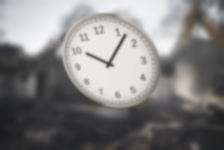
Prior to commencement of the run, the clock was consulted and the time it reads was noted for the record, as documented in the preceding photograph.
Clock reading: 10:07
